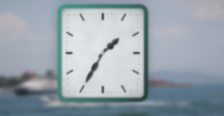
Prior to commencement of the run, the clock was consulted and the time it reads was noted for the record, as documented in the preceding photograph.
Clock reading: 1:35
